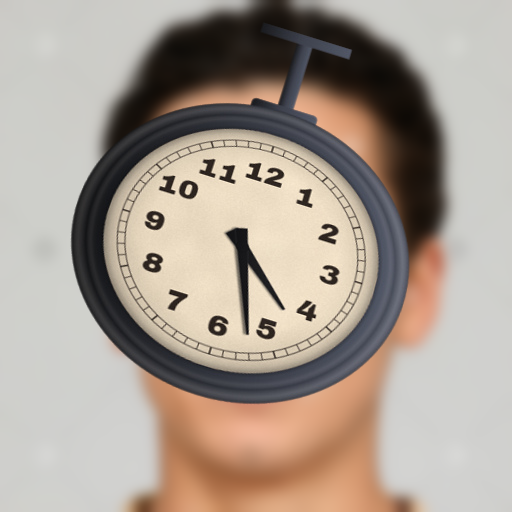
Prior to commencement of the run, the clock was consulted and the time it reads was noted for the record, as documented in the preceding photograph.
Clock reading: 4:27
